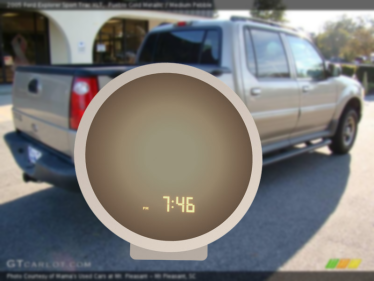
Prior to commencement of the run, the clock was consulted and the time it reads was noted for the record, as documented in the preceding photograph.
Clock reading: 7:46
